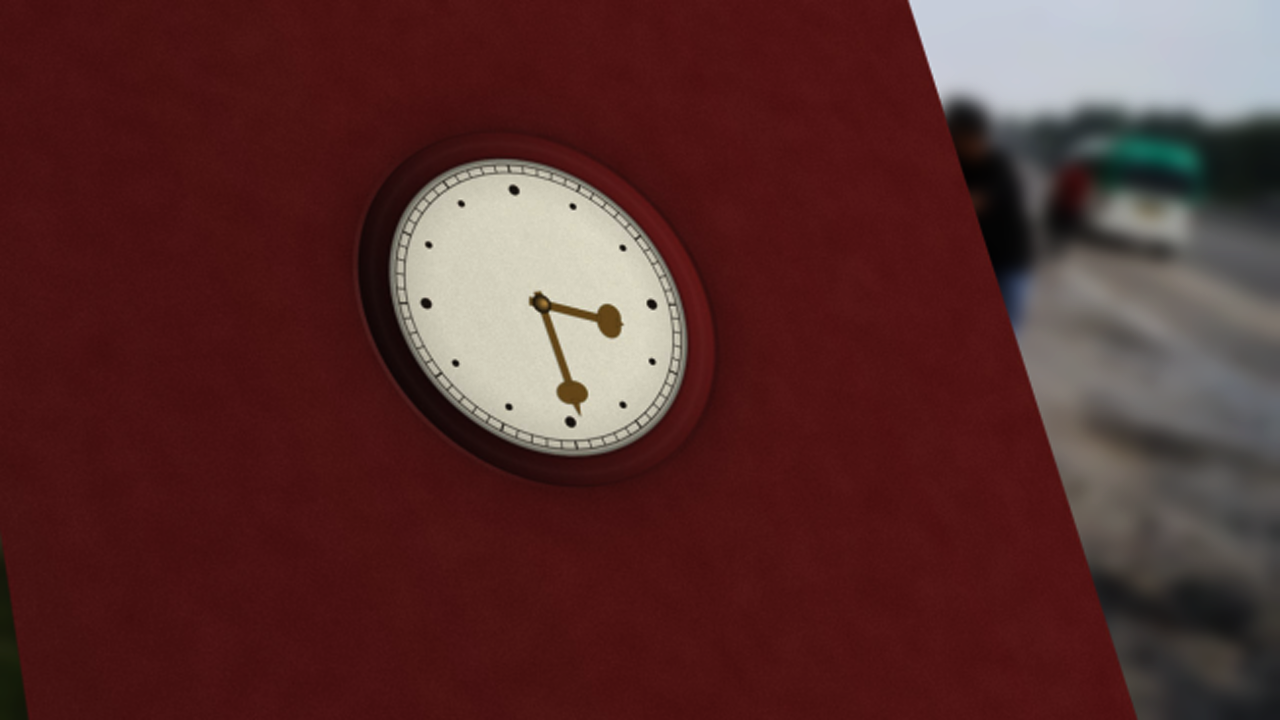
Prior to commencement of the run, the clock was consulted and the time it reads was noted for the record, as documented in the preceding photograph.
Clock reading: 3:29
